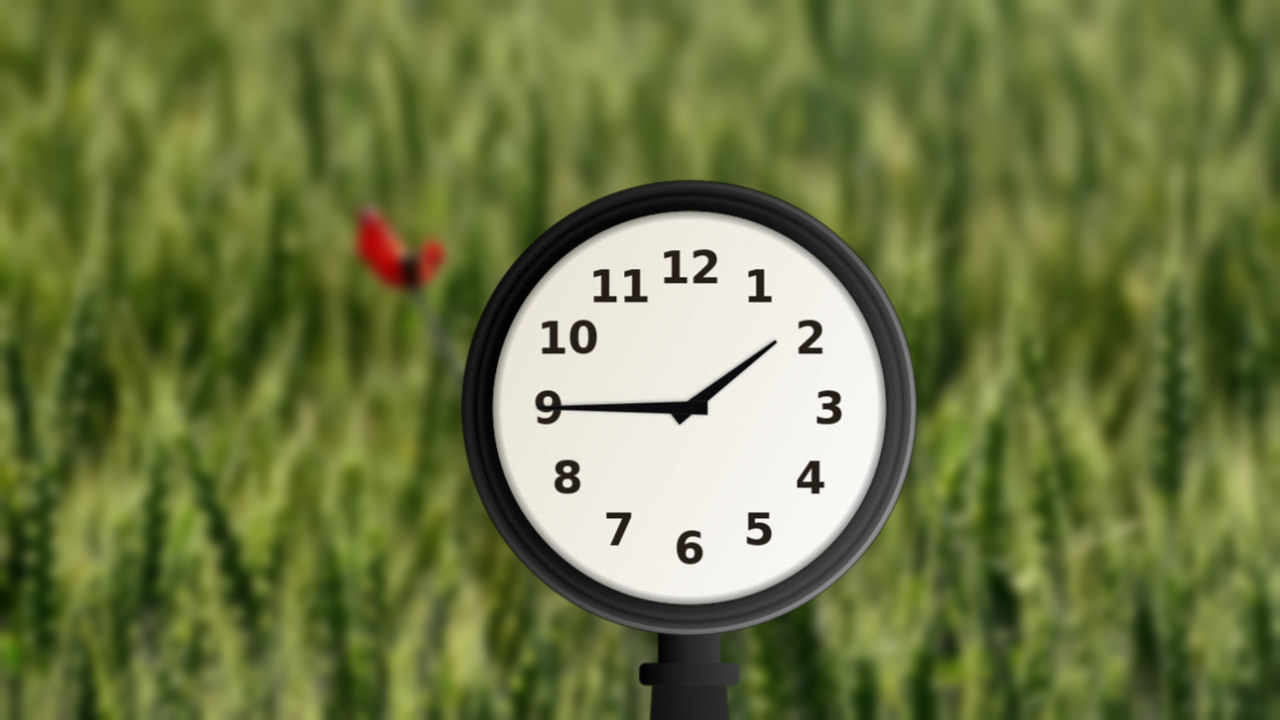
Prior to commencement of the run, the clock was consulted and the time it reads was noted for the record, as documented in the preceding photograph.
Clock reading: 1:45
